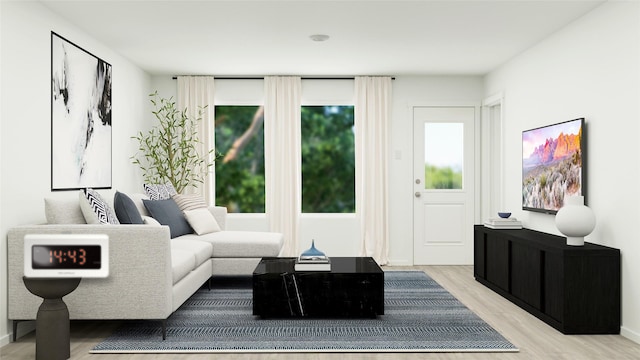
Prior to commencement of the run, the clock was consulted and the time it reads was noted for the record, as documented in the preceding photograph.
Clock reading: 14:43
